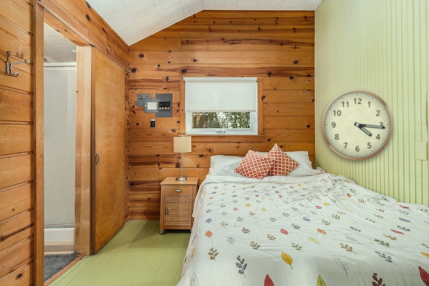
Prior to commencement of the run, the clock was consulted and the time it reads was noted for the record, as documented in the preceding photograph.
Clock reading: 4:16
